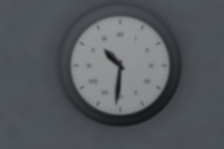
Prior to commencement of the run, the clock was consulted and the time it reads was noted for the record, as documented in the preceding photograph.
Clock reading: 10:31
